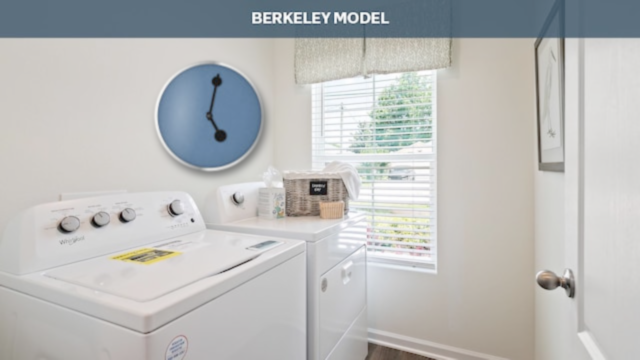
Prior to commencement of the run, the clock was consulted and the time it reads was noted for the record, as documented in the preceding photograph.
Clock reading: 5:02
